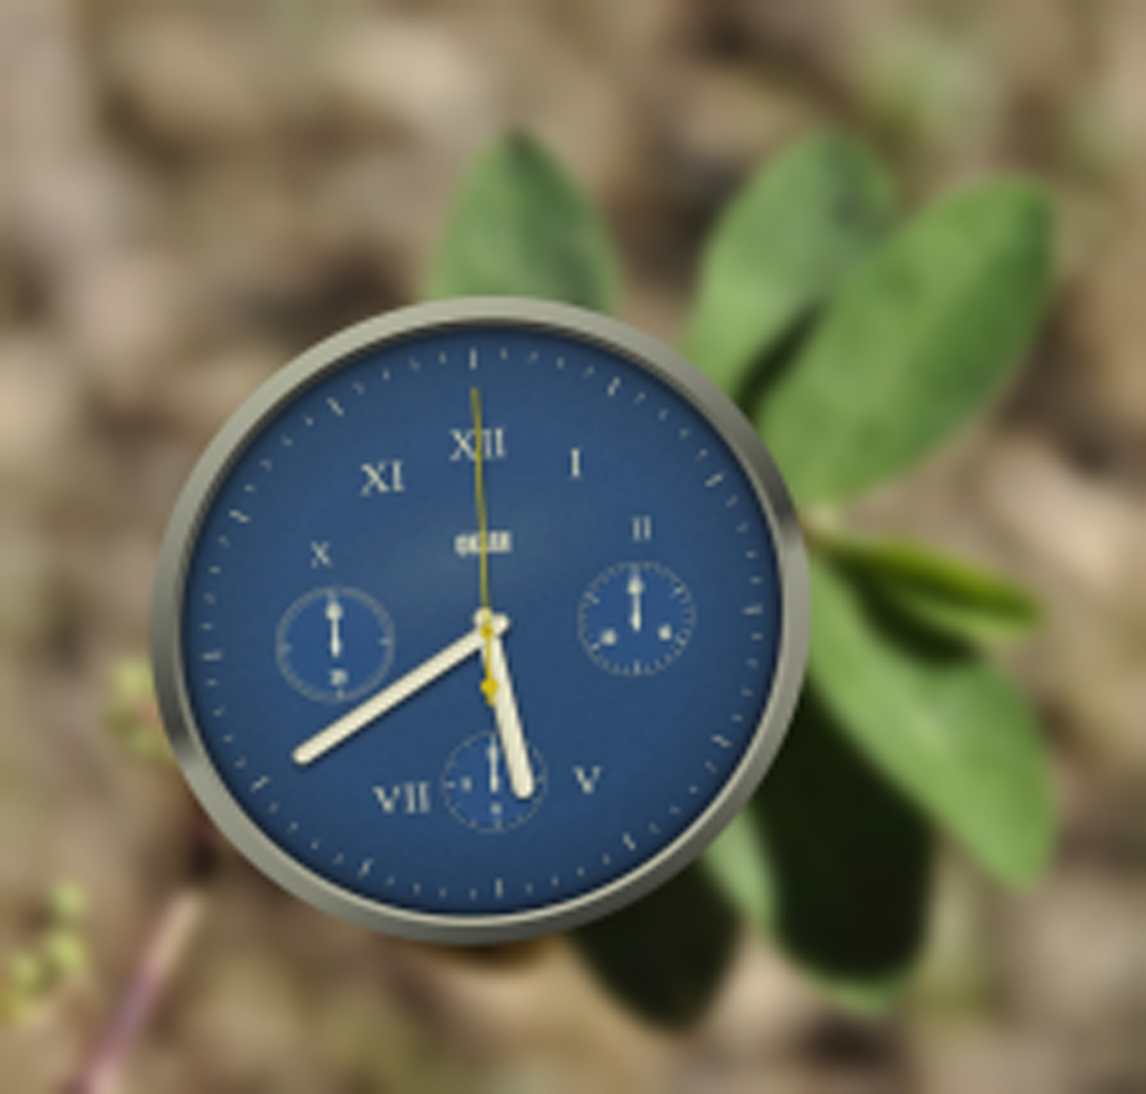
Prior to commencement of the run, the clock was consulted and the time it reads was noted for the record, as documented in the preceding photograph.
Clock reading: 5:40
